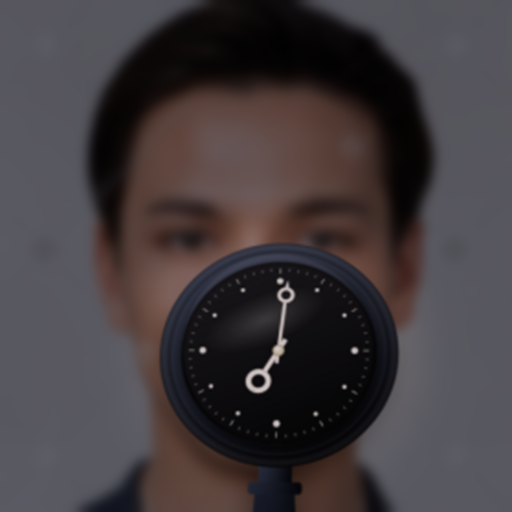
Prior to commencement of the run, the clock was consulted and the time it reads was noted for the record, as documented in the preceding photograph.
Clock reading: 7:01
